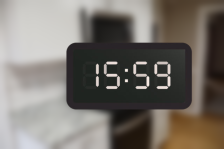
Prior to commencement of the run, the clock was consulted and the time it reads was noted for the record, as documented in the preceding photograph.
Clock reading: 15:59
